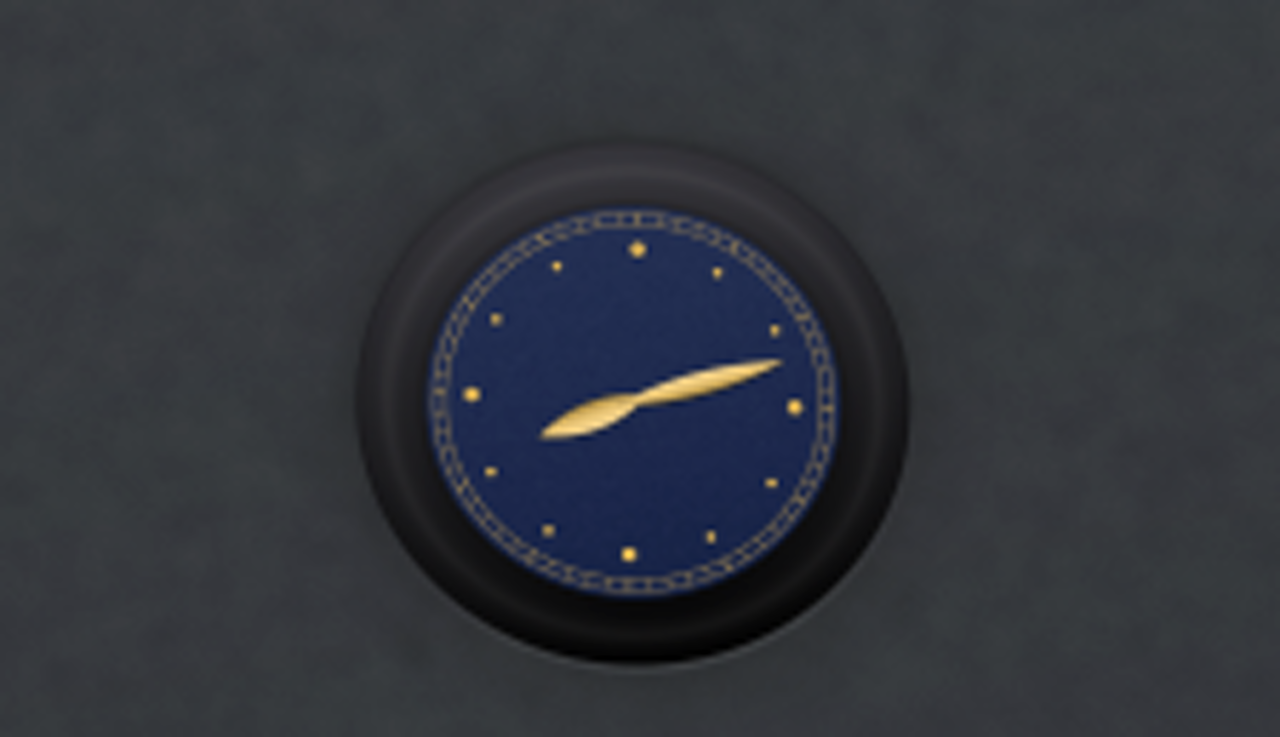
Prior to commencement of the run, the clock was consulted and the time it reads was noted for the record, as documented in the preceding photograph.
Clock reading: 8:12
